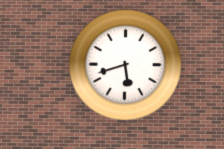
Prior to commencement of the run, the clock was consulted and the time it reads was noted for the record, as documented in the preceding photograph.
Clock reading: 5:42
